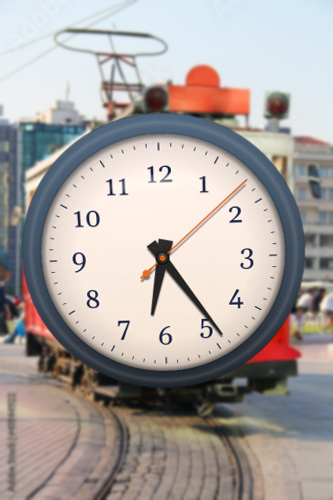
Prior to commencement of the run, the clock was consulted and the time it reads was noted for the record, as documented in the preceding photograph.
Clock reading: 6:24:08
